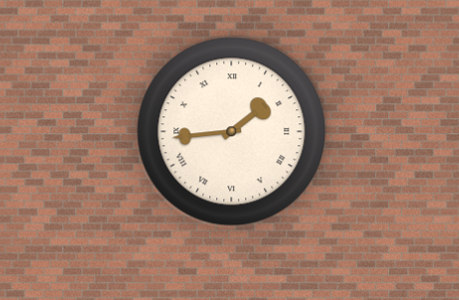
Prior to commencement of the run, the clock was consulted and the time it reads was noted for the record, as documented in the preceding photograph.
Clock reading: 1:44
